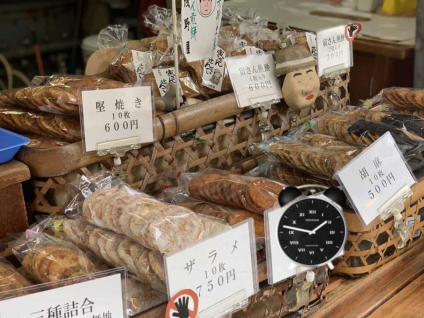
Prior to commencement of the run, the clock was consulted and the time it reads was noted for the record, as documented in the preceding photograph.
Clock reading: 1:47
